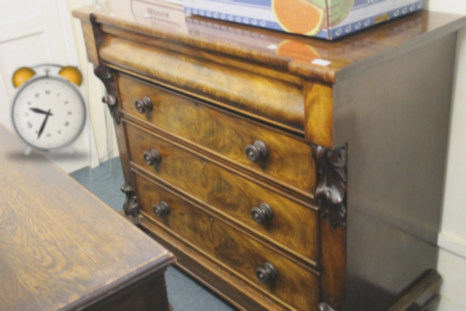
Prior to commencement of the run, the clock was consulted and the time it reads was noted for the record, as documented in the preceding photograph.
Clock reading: 9:34
